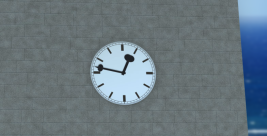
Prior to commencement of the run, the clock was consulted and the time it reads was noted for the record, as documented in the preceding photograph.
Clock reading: 12:47
